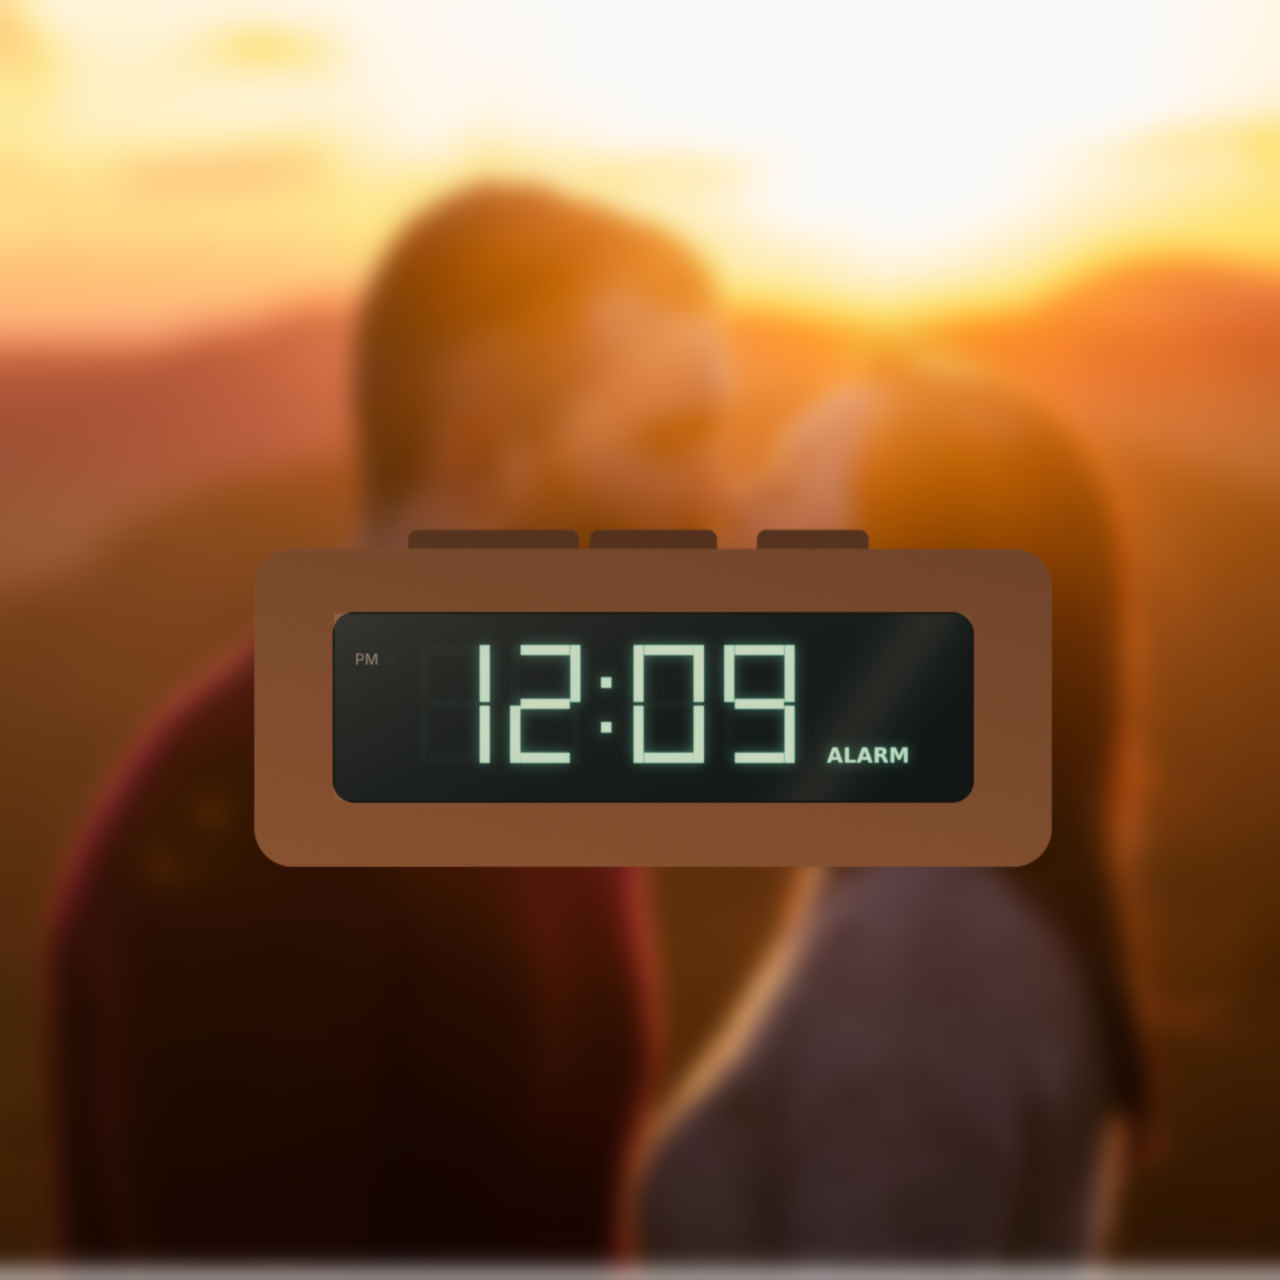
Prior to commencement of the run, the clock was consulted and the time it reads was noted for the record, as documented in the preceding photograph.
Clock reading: 12:09
